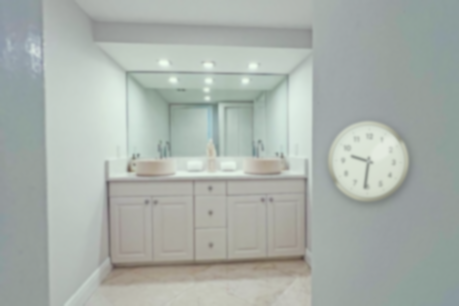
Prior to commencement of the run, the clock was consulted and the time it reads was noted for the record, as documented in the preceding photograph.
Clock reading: 9:31
